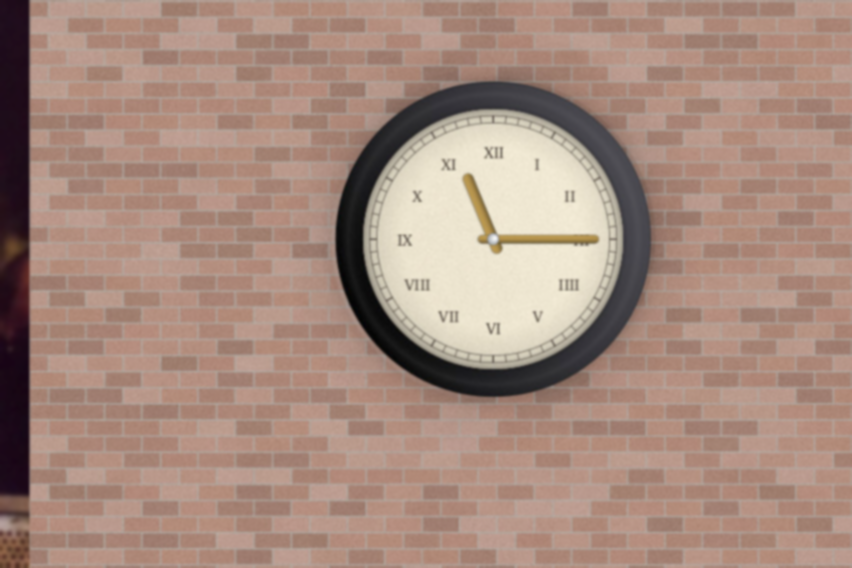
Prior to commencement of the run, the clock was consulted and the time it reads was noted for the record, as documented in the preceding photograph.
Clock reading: 11:15
